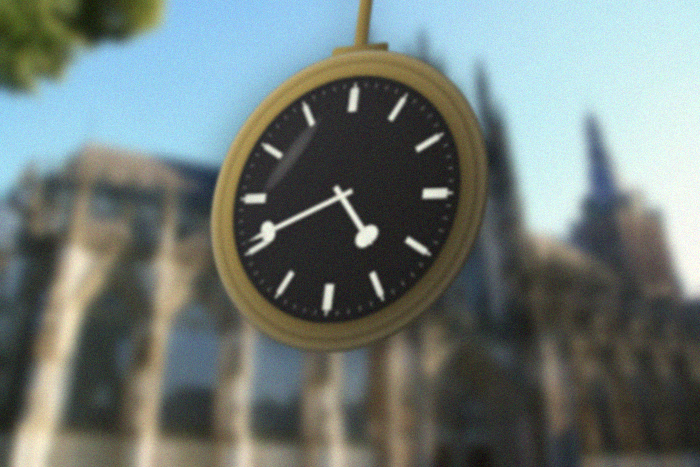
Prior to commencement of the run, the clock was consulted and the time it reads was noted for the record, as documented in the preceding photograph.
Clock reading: 4:41
